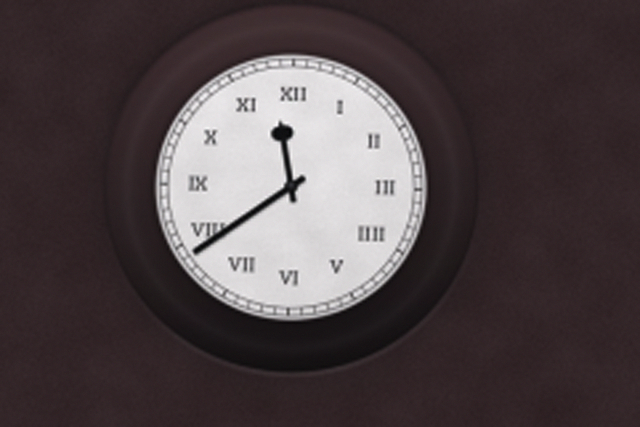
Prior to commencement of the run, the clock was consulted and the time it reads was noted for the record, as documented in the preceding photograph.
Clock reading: 11:39
